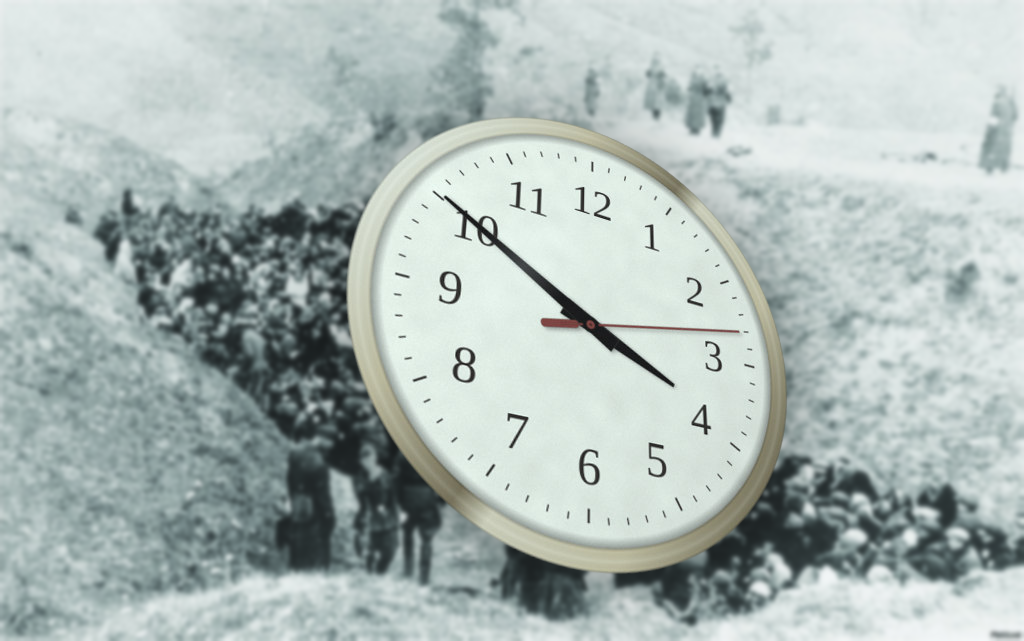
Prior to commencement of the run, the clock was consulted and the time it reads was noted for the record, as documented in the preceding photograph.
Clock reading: 3:50:13
